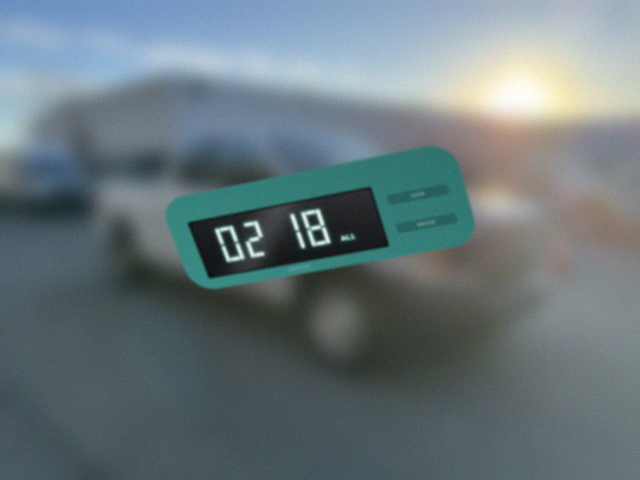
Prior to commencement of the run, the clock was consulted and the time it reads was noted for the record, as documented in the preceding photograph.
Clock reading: 2:18
